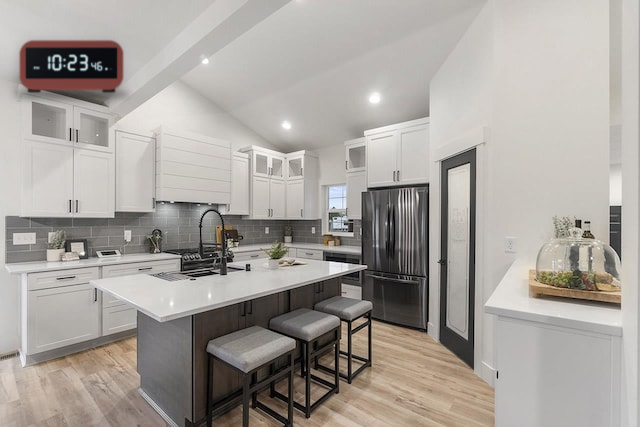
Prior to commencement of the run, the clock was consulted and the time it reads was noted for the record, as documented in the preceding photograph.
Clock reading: 10:23
